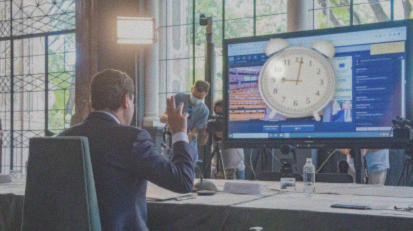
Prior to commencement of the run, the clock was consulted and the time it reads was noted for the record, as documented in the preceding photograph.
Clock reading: 9:01
